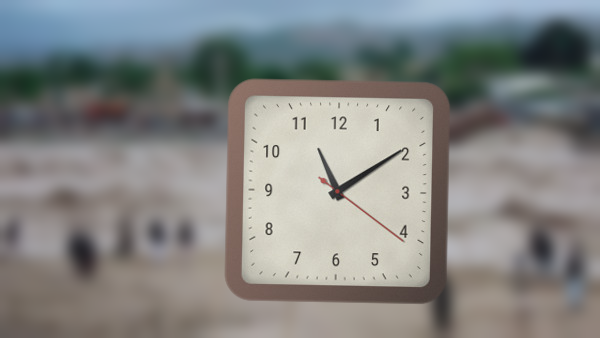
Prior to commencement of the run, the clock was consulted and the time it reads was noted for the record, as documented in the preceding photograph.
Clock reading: 11:09:21
